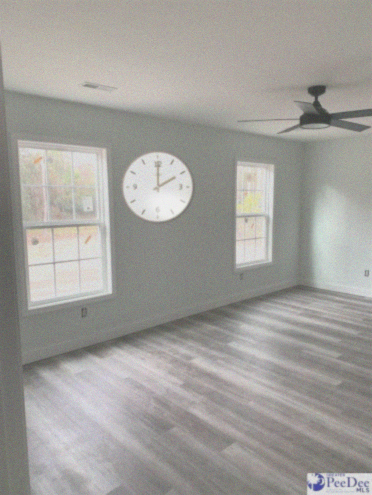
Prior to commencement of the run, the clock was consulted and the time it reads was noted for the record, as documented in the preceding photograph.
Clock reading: 2:00
